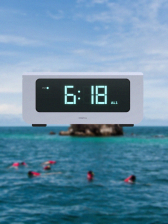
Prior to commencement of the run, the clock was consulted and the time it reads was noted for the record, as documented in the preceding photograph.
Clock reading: 6:18
